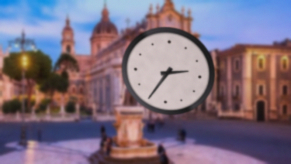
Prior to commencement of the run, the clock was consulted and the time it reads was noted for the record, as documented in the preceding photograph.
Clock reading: 2:35
